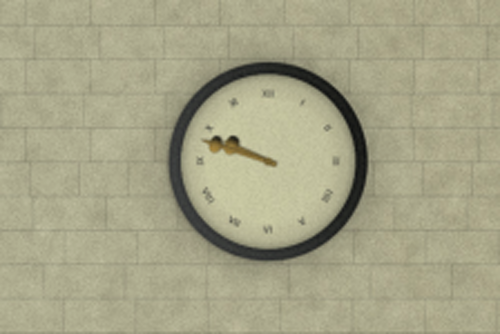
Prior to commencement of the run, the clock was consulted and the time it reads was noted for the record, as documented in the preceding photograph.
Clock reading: 9:48
